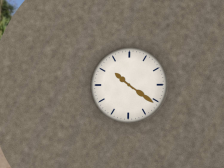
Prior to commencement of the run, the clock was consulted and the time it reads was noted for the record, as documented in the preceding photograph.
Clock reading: 10:21
